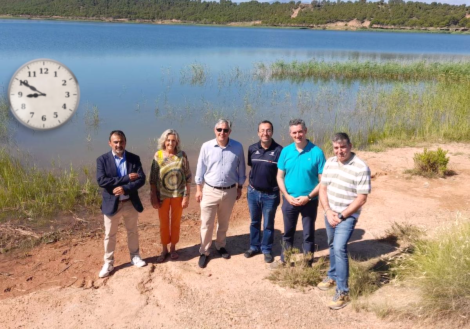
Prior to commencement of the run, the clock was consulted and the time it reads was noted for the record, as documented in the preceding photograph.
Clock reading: 8:50
